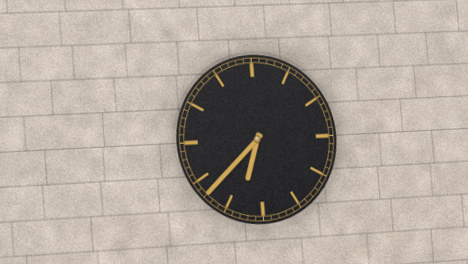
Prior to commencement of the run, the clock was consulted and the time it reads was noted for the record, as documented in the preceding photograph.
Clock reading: 6:38
